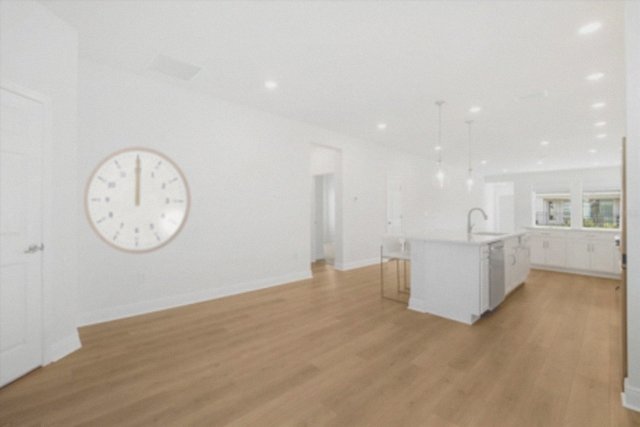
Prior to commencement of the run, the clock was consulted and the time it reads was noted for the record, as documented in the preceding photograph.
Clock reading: 12:00
